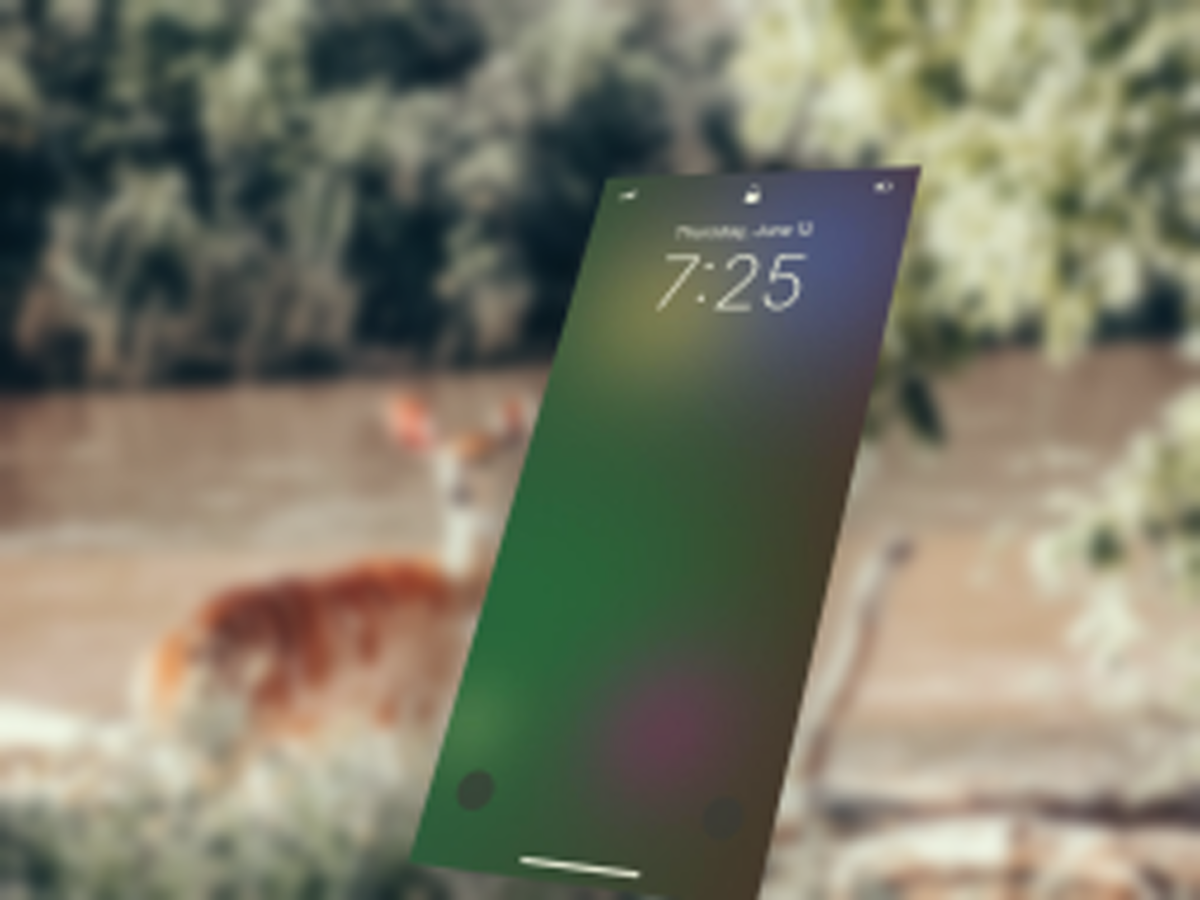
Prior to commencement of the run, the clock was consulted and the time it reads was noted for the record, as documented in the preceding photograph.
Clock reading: 7:25
